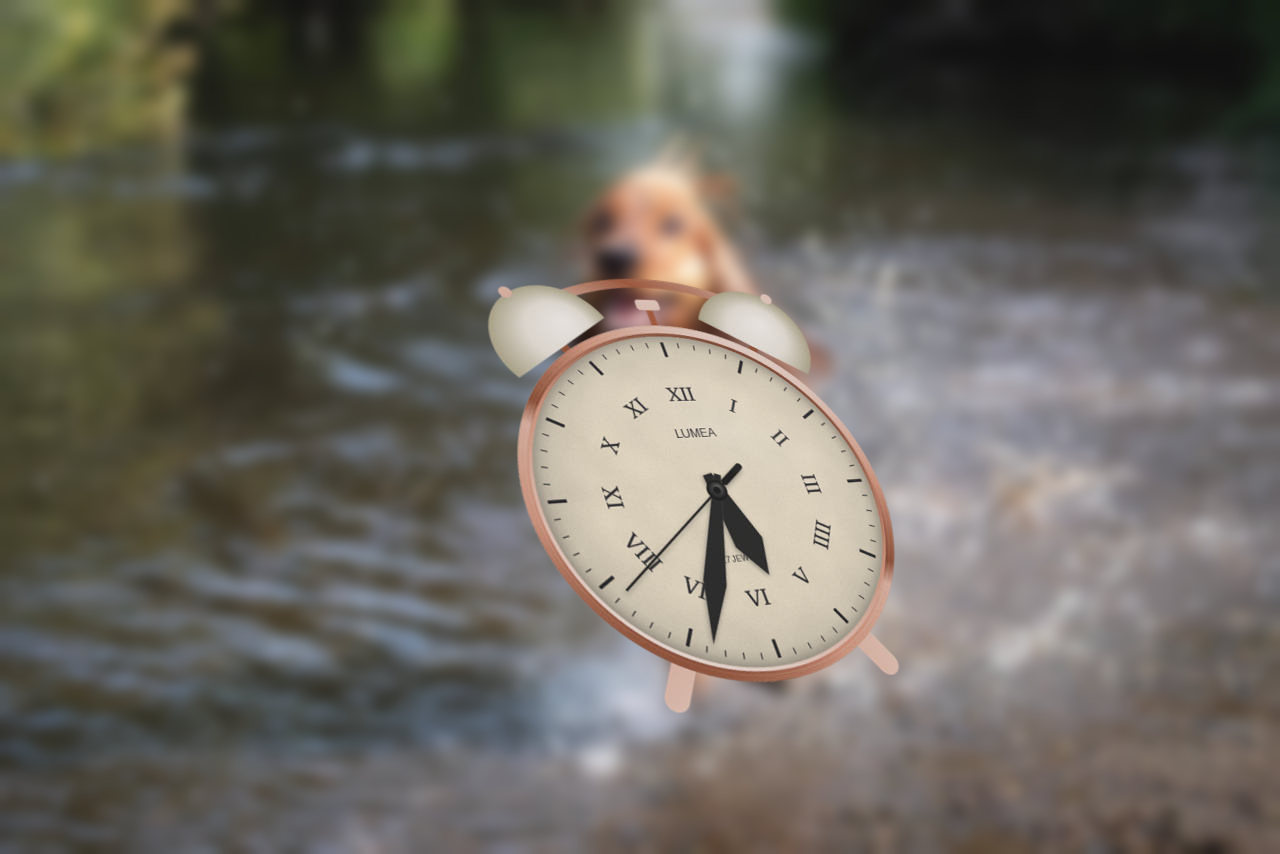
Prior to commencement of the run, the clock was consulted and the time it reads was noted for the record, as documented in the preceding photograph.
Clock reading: 5:33:39
